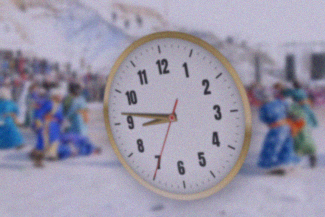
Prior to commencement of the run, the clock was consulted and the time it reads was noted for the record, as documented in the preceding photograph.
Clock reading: 8:46:35
